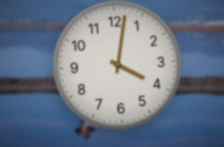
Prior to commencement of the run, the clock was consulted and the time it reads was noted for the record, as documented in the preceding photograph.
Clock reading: 4:02
